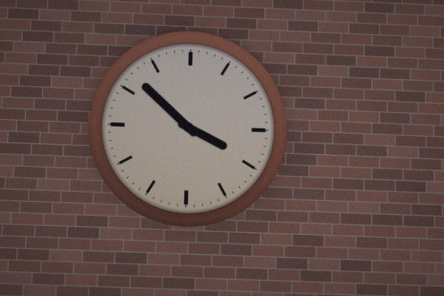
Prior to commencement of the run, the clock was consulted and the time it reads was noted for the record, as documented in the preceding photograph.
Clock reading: 3:52
